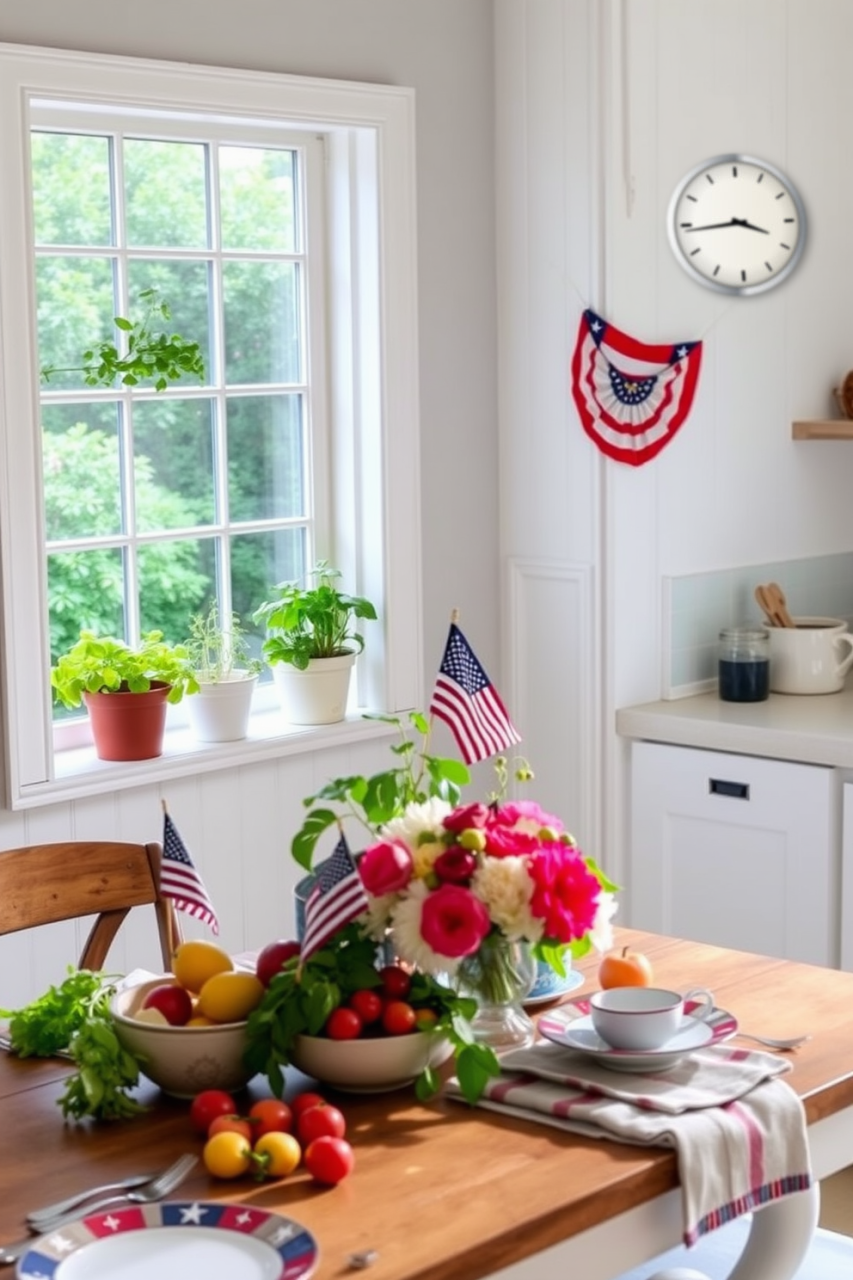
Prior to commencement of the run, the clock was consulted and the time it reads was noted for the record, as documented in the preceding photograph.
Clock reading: 3:44
